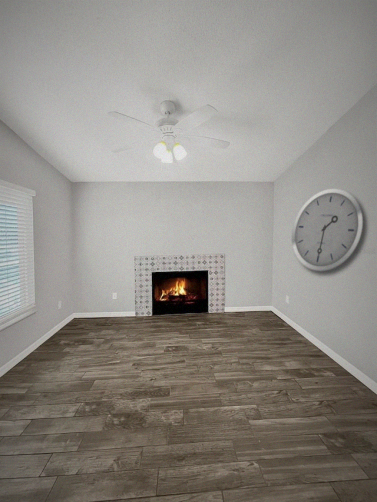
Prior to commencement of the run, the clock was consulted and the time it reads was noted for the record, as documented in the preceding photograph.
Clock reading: 1:30
